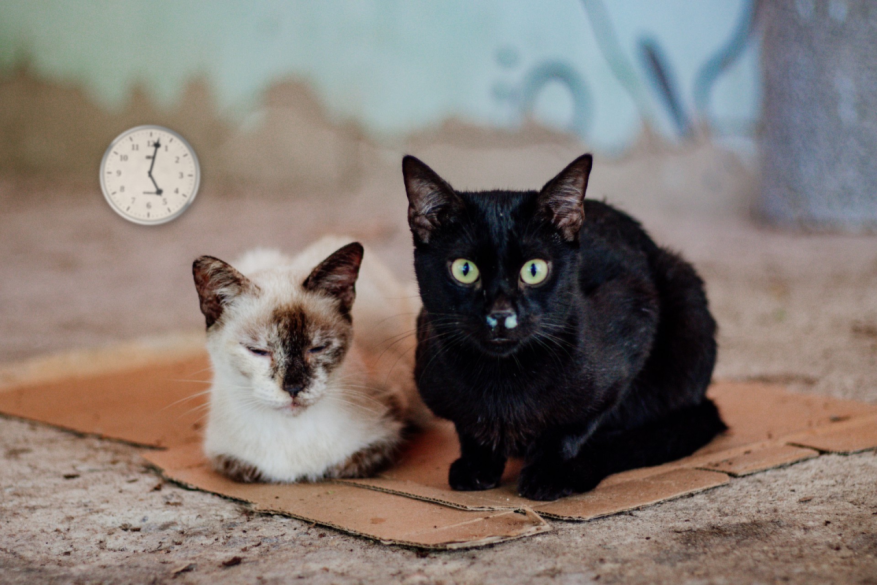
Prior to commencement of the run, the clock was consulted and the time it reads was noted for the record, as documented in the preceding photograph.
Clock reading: 5:02
